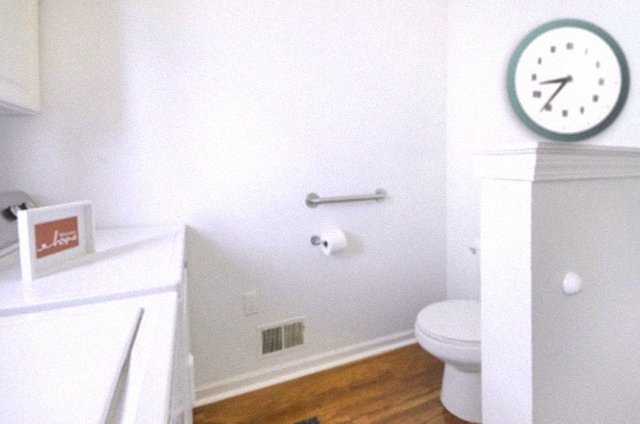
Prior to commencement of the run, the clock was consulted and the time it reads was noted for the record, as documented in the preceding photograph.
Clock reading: 8:36
